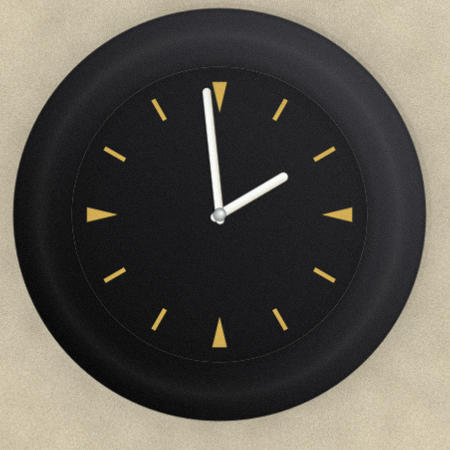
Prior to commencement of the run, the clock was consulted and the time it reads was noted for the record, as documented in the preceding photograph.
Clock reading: 1:59
